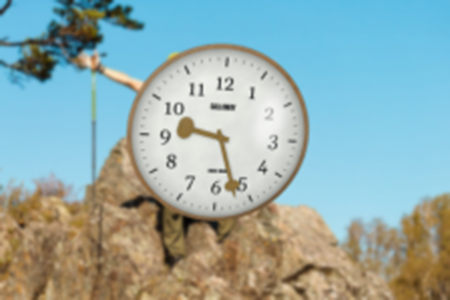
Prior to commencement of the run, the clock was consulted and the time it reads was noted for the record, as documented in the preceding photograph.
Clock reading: 9:27
